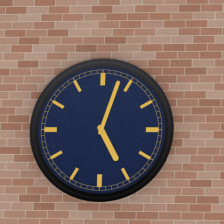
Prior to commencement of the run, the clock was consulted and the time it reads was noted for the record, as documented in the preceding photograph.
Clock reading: 5:03
